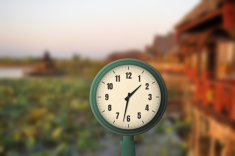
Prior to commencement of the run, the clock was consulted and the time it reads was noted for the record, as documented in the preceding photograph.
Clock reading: 1:32
